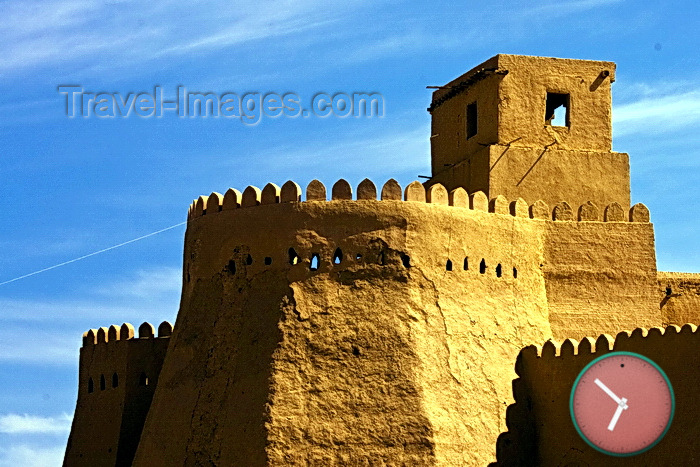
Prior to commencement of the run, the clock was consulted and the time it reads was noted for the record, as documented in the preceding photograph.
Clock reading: 6:52
